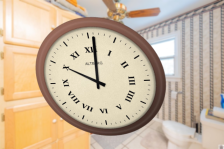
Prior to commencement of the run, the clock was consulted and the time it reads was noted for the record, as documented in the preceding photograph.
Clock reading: 10:01
